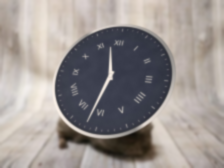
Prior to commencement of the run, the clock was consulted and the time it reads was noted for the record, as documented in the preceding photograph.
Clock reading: 11:32
